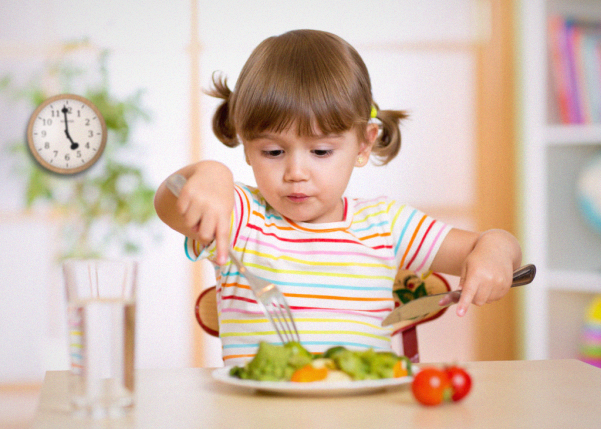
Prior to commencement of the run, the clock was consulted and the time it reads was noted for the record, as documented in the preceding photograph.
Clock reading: 4:59
